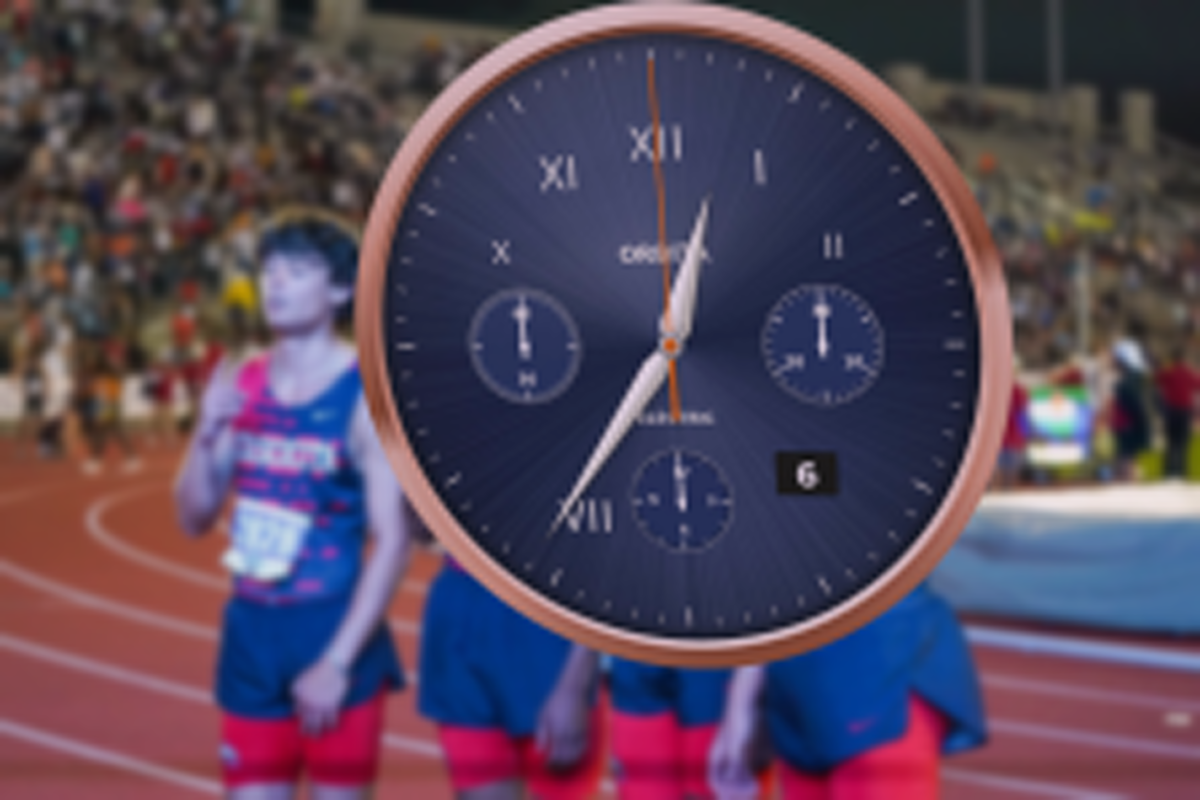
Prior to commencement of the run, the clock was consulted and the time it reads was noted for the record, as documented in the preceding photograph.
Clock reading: 12:36
